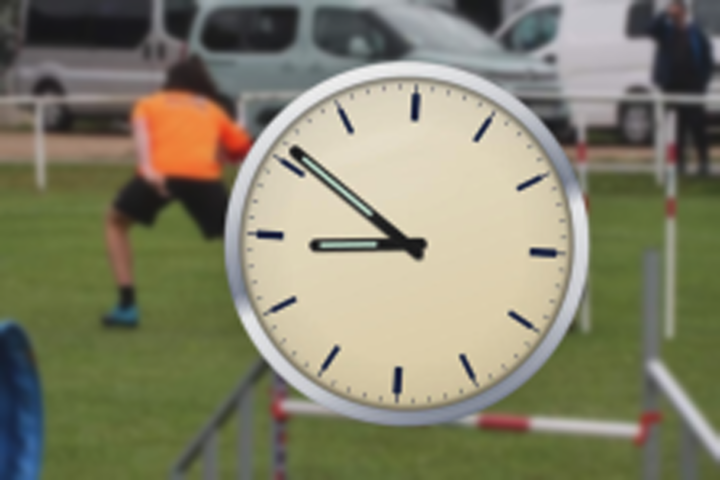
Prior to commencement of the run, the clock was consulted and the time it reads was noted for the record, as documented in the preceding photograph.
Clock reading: 8:51
